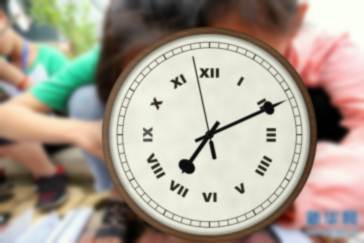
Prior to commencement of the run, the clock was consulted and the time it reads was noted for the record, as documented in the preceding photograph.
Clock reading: 7:10:58
